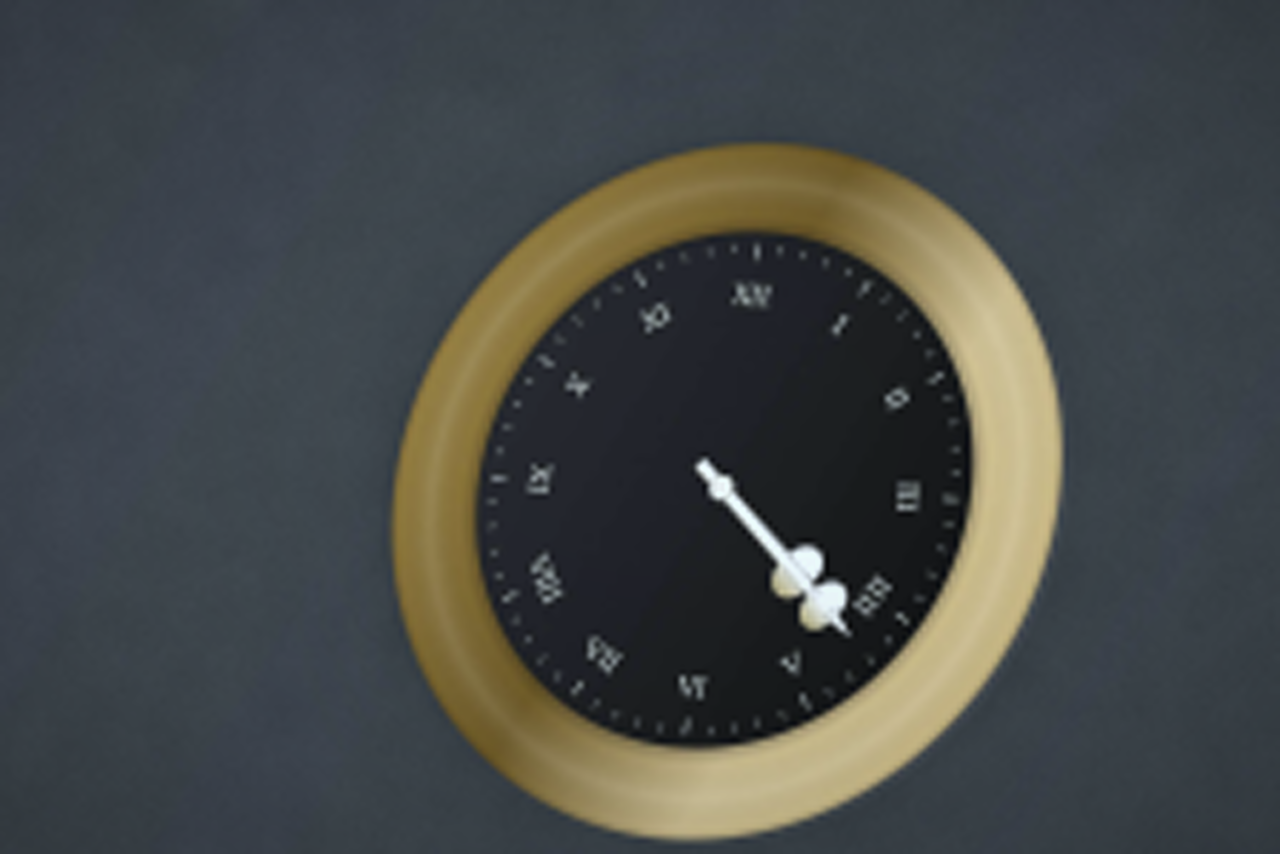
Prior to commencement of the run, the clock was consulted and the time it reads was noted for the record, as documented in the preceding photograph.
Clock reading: 4:22
